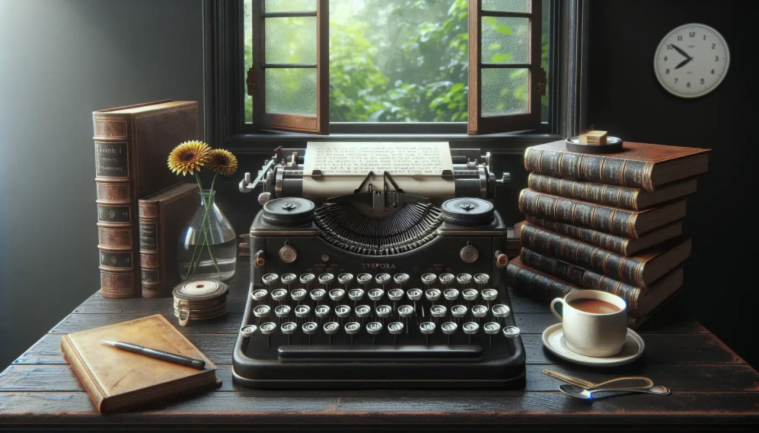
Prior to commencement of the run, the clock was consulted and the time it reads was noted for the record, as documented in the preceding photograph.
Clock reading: 7:51
